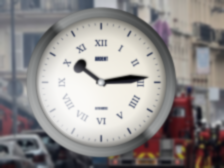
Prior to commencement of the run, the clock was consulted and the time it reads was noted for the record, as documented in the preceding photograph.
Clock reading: 10:14
